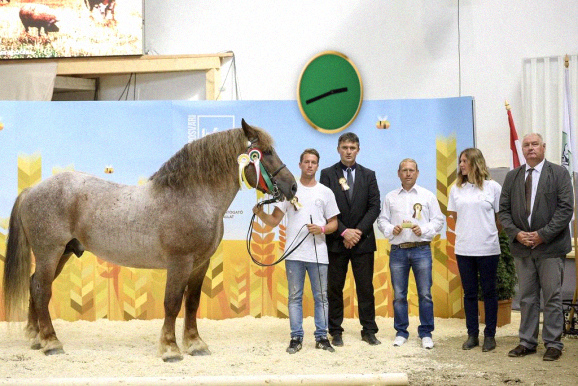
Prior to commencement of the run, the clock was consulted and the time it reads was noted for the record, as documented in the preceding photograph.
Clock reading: 2:42
